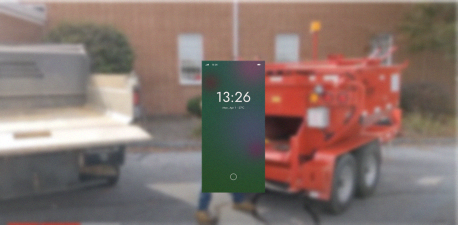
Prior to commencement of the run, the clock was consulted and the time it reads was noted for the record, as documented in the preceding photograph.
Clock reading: 13:26
